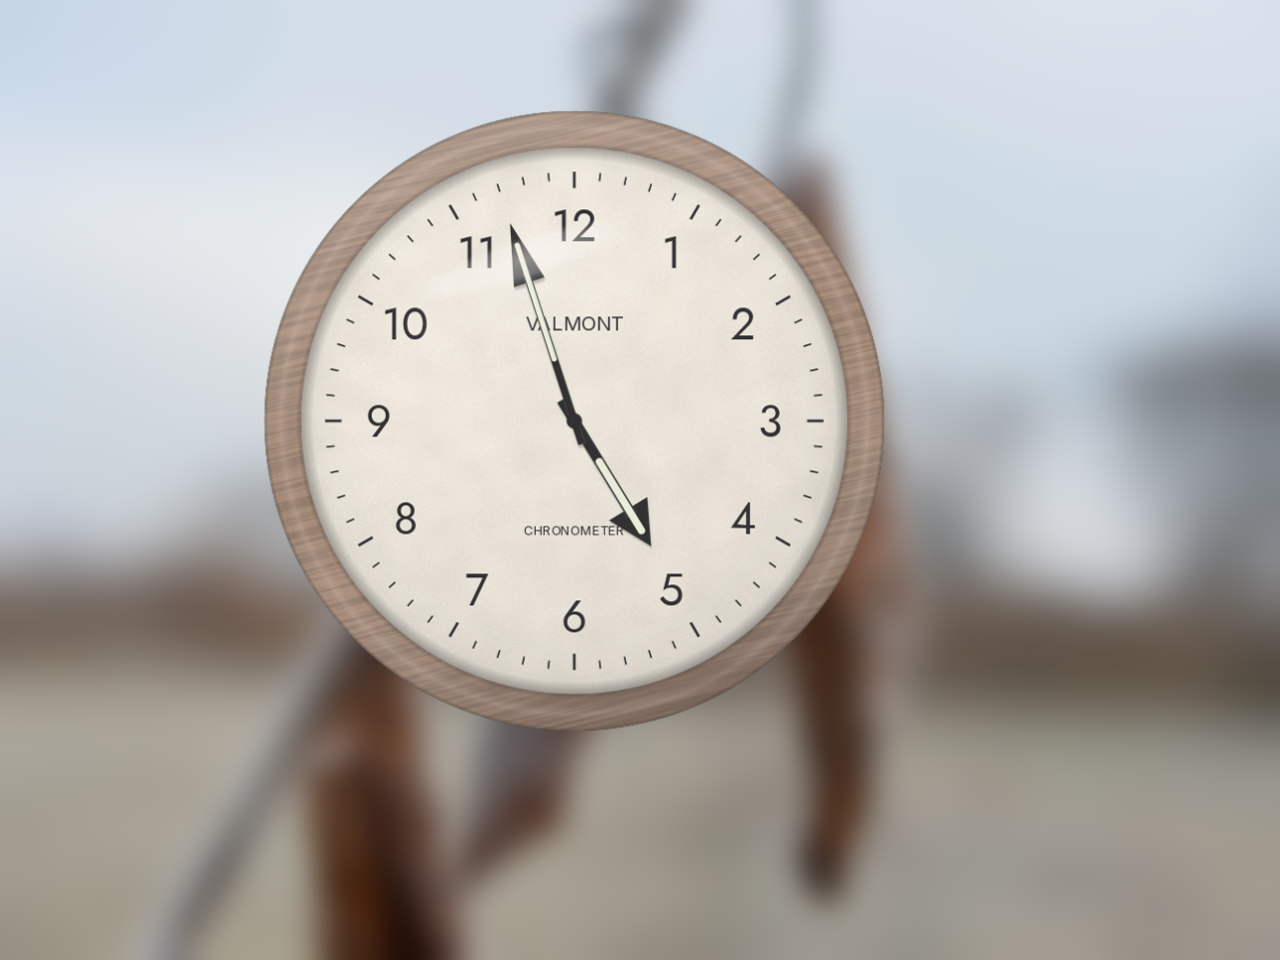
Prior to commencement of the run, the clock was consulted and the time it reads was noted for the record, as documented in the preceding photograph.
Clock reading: 4:57
